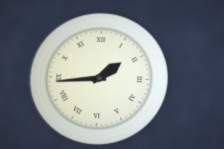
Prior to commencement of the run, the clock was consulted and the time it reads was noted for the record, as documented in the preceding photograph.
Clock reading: 1:44
